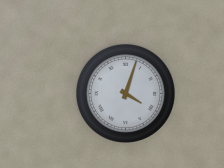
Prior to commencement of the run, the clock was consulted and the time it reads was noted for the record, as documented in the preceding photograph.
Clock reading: 4:03
